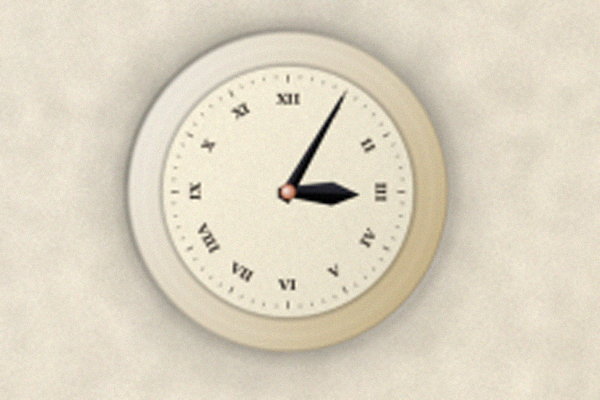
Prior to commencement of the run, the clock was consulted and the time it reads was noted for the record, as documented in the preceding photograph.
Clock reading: 3:05
